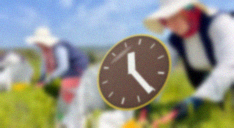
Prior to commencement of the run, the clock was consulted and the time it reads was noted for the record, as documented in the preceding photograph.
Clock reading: 11:21
